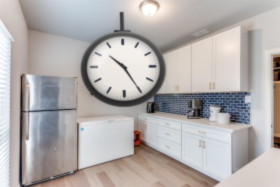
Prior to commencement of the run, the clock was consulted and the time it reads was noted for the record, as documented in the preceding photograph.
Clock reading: 10:25
